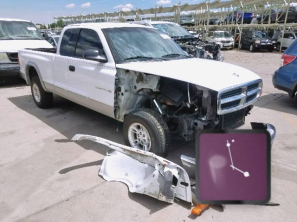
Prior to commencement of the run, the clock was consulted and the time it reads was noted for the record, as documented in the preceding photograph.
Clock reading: 3:58
